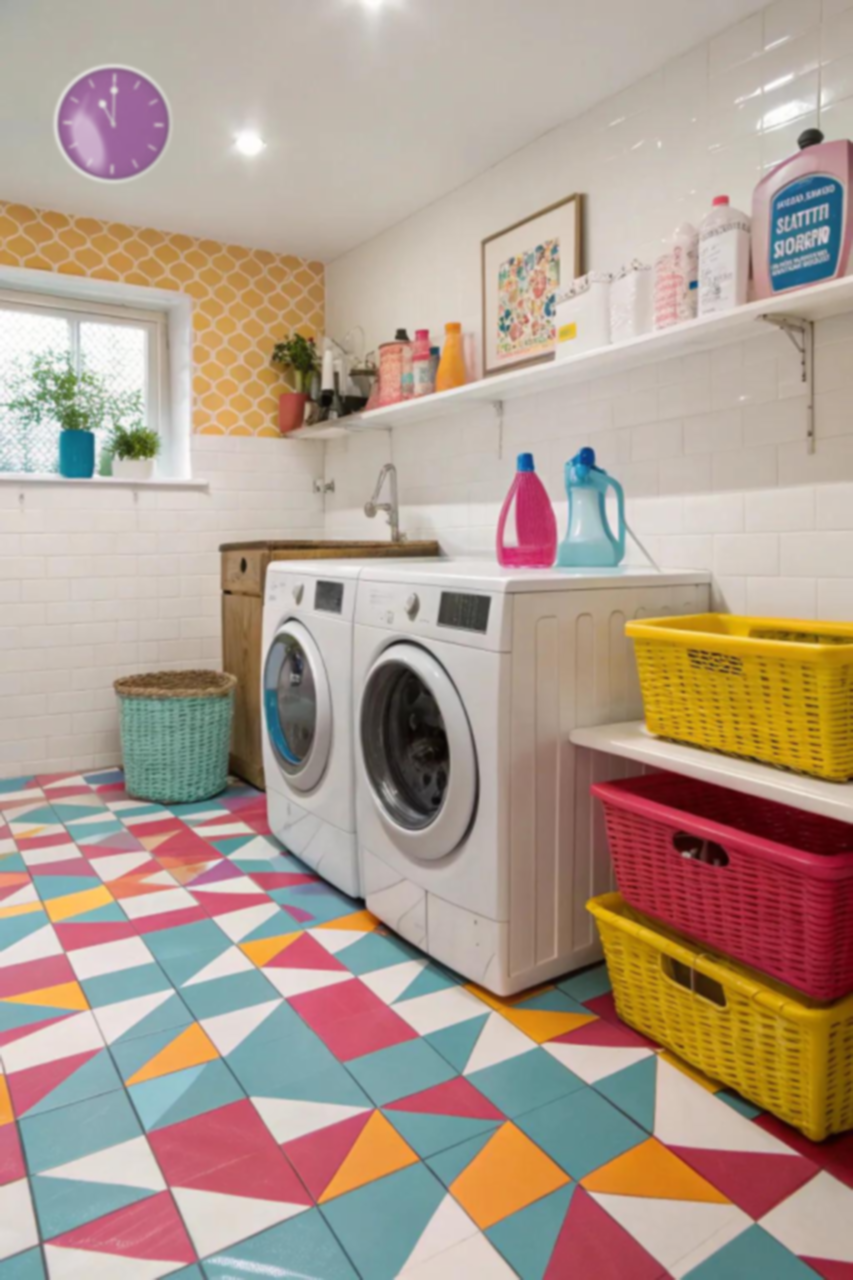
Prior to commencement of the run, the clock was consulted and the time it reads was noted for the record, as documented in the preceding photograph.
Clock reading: 11:00
